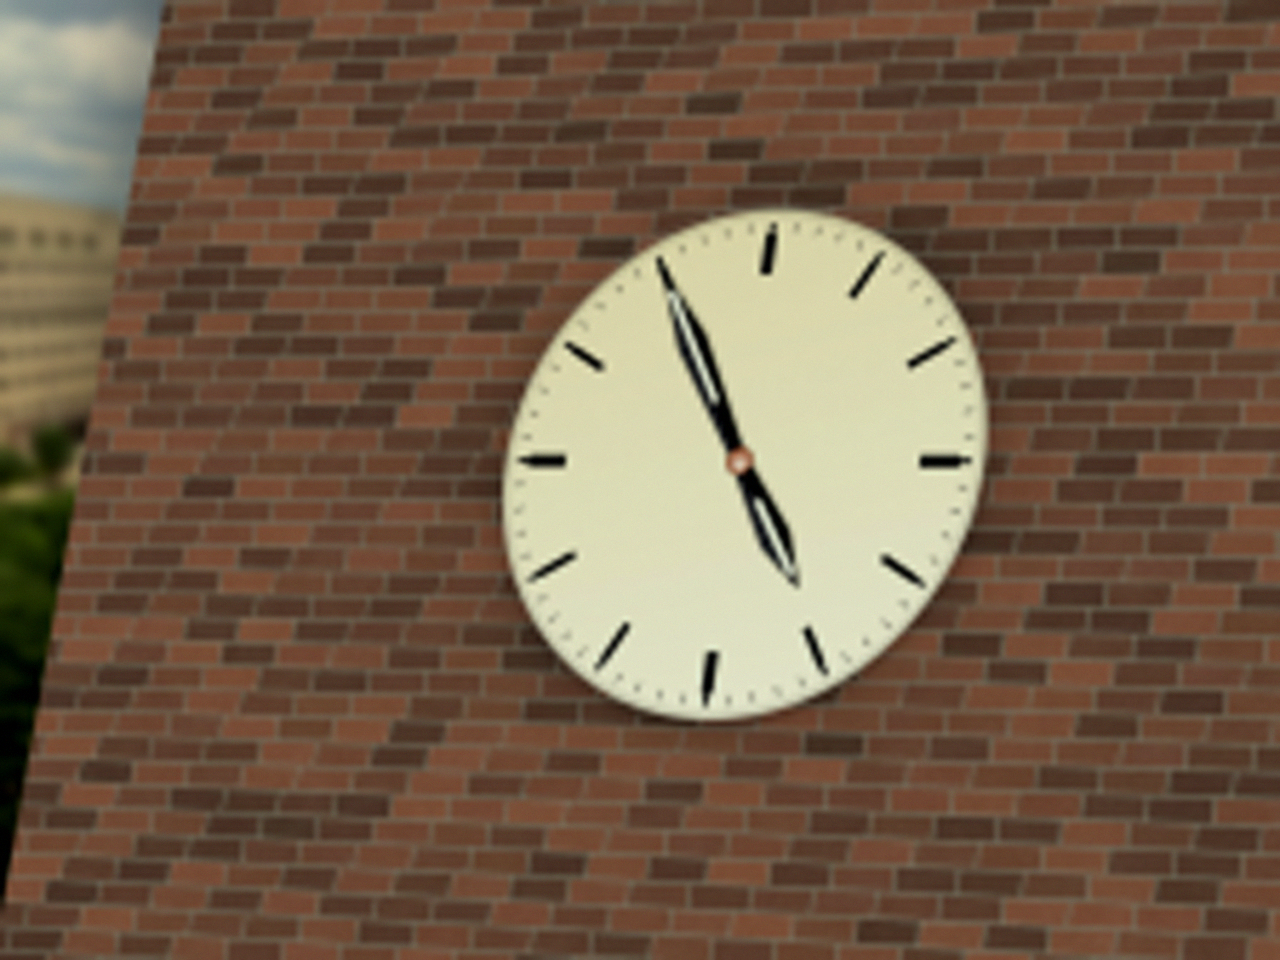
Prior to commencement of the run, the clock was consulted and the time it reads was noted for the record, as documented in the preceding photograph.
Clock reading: 4:55
